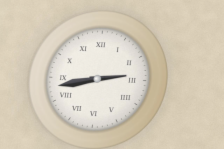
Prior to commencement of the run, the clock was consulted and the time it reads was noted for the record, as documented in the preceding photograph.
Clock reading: 2:43
